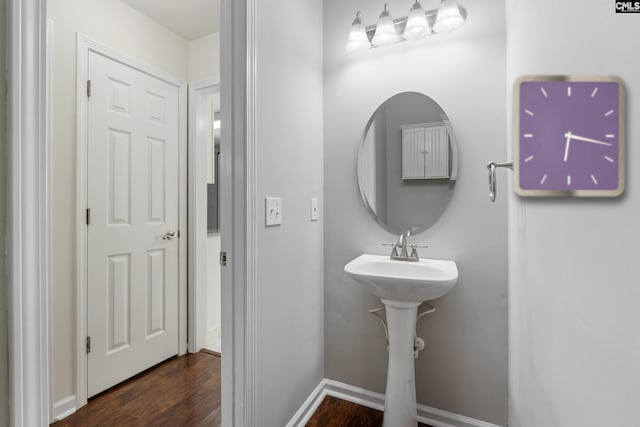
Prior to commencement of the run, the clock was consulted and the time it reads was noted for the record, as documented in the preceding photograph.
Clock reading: 6:17
